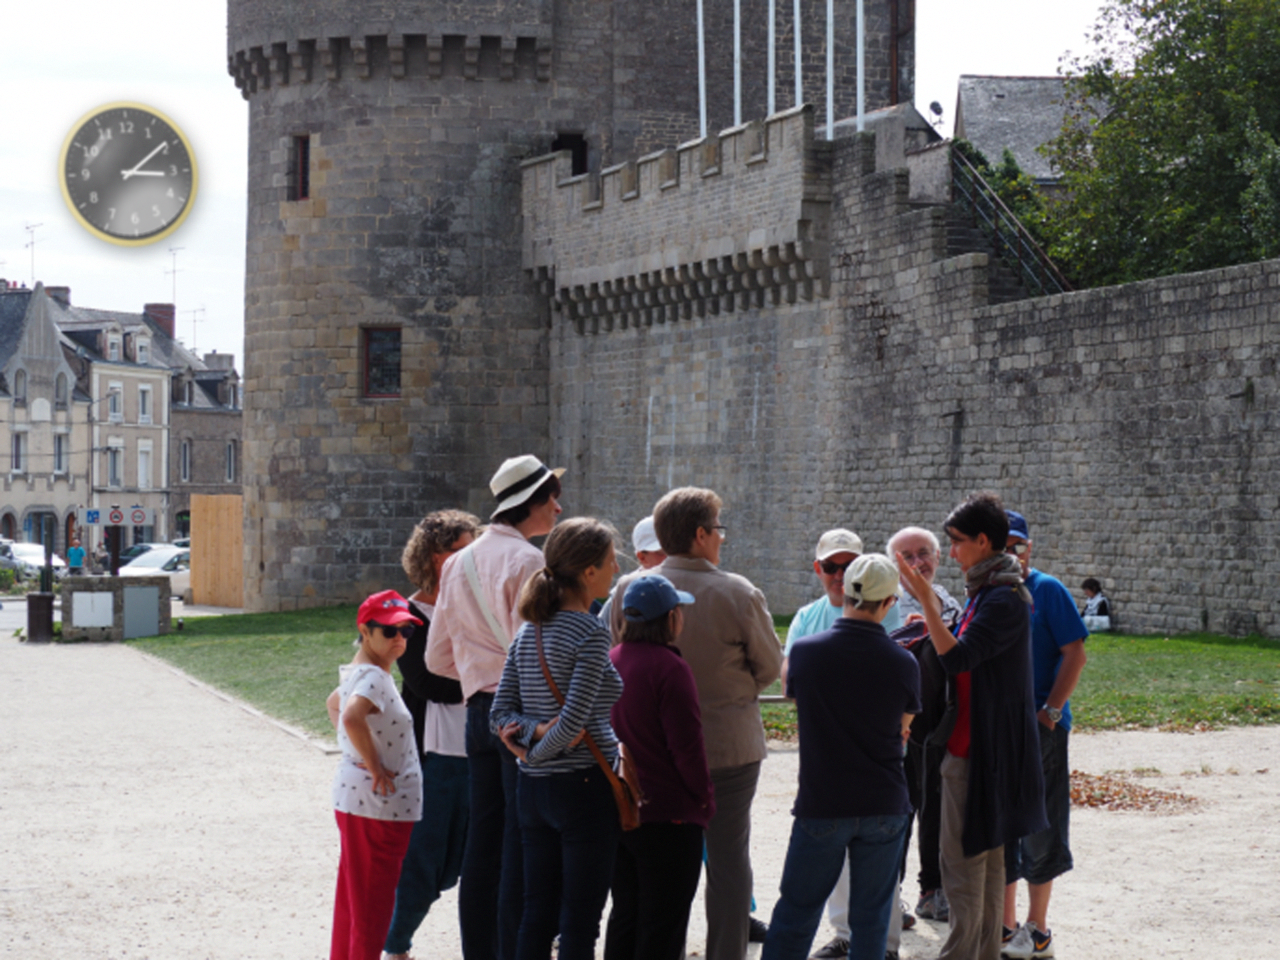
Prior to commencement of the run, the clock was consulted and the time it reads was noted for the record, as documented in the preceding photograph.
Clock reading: 3:09
